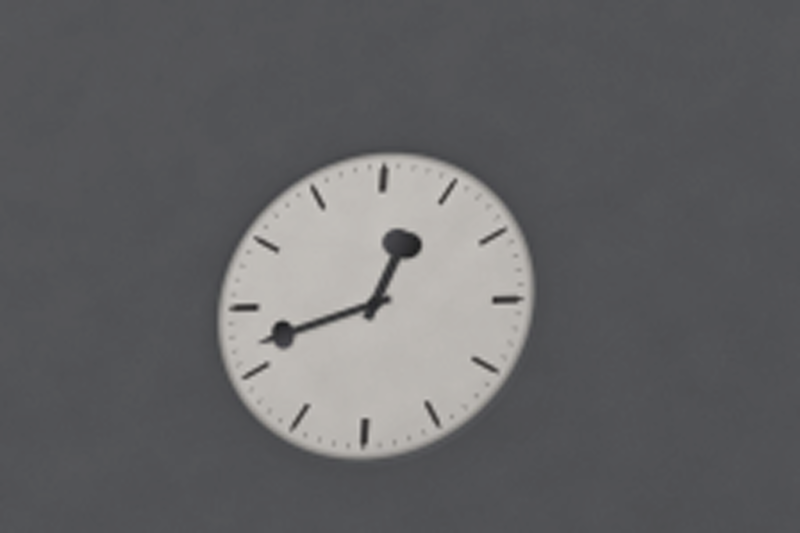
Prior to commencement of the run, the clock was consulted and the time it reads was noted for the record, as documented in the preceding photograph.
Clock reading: 12:42
